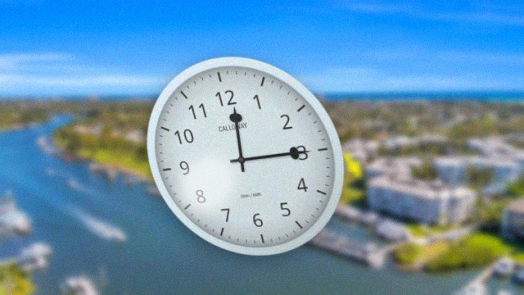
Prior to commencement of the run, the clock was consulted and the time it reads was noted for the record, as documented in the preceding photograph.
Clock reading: 12:15
